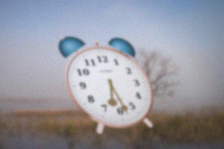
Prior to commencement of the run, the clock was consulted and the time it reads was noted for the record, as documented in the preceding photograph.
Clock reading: 6:28
